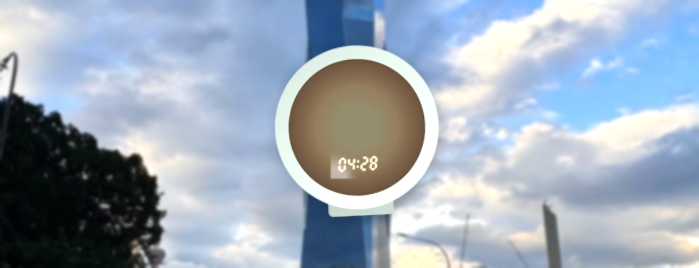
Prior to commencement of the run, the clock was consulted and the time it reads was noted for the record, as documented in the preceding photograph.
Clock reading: 4:28
